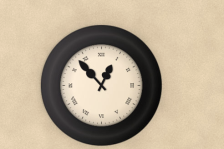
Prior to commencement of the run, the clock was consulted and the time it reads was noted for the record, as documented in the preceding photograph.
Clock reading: 12:53
